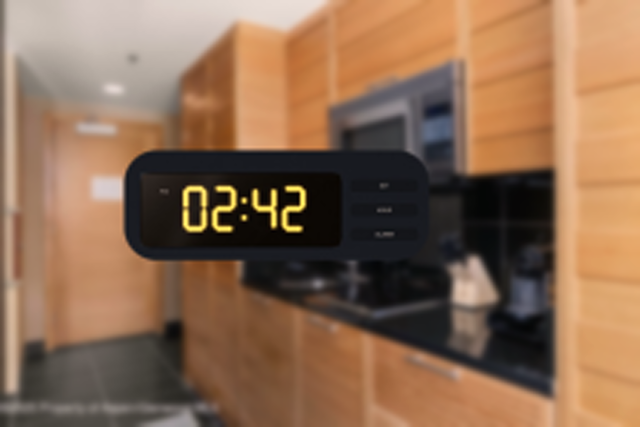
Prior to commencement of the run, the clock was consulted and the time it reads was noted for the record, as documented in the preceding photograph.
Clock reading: 2:42
